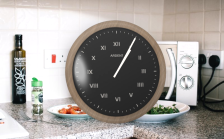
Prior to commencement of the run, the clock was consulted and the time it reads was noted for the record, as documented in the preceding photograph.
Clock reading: 1:05
